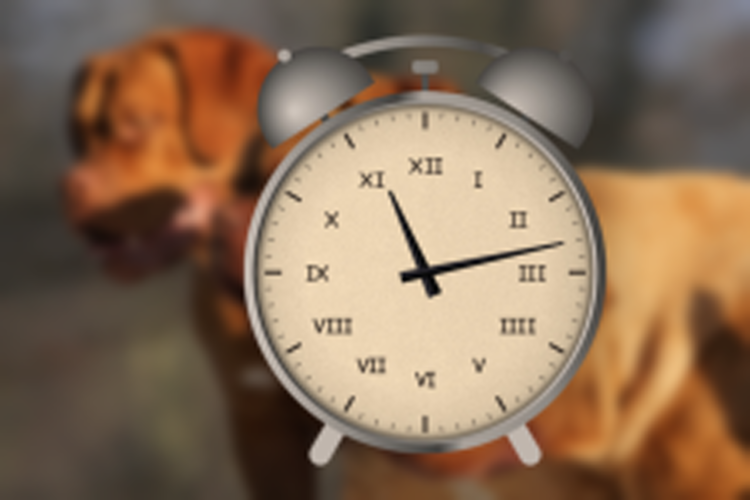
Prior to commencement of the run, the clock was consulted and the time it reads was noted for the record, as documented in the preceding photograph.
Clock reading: 11:13
